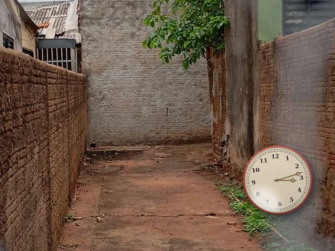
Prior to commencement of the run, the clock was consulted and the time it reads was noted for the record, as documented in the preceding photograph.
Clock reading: 3:13
